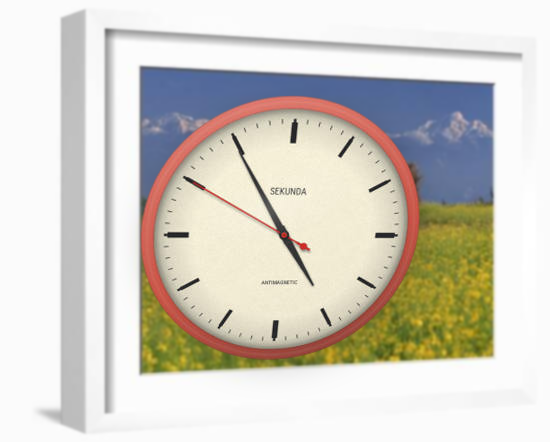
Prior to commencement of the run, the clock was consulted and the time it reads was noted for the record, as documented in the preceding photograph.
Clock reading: 4:54:50
